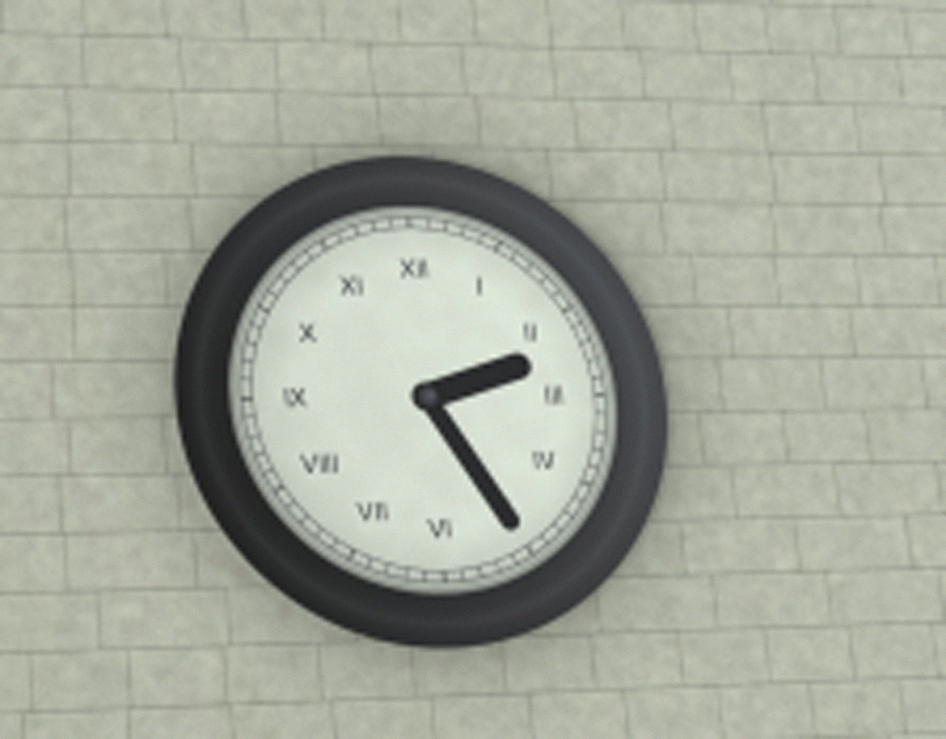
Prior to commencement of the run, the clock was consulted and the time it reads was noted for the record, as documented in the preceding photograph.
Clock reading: 2:25
